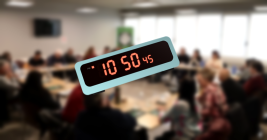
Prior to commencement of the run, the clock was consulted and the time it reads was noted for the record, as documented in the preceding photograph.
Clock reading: 10:50:45
